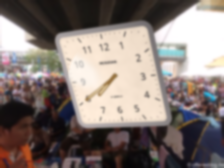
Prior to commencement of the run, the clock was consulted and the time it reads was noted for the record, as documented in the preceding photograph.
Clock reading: 7:40
